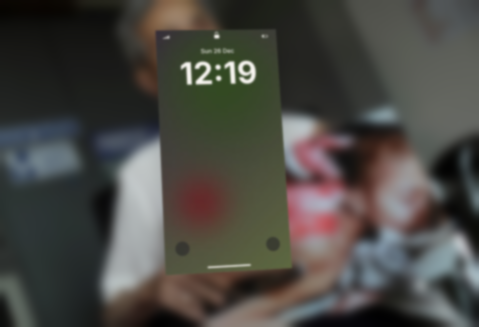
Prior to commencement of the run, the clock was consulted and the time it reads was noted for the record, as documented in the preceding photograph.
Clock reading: 12:19
